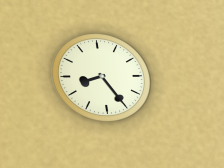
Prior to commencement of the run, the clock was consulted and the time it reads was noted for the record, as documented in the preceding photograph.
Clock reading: 8:25
